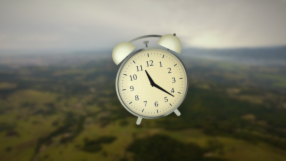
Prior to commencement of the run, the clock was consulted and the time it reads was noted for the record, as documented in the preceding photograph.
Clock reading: 11:22
